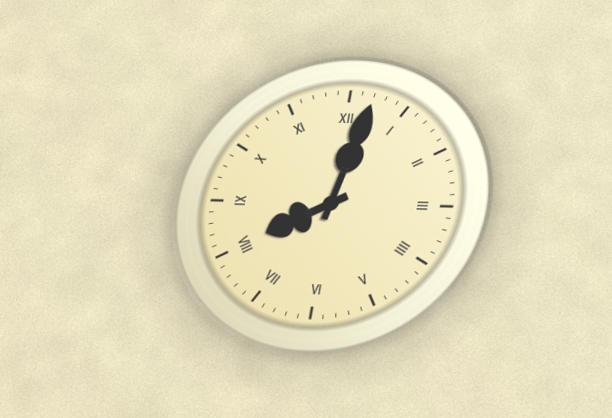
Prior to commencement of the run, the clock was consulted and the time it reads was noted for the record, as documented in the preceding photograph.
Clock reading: 8:02
